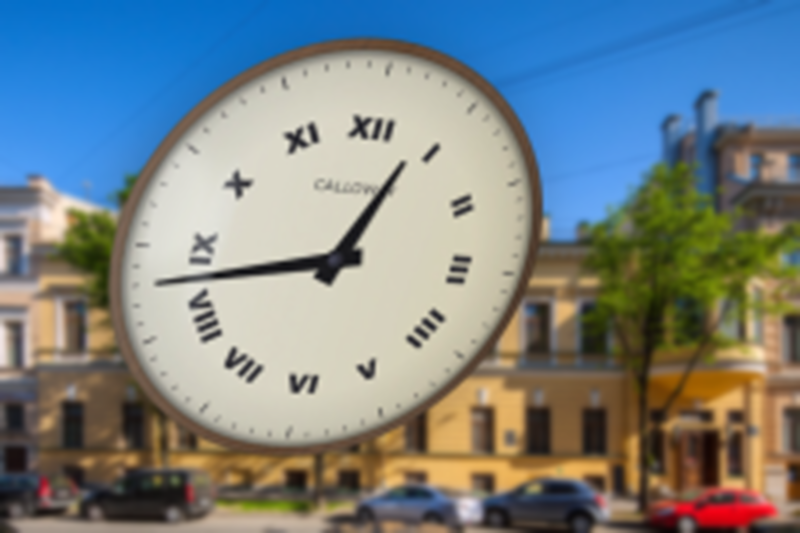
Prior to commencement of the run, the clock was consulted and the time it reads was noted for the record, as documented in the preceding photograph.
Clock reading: 12:43
